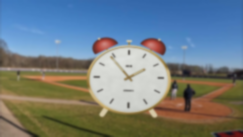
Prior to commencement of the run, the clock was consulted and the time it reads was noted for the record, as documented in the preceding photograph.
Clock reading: 1:54
